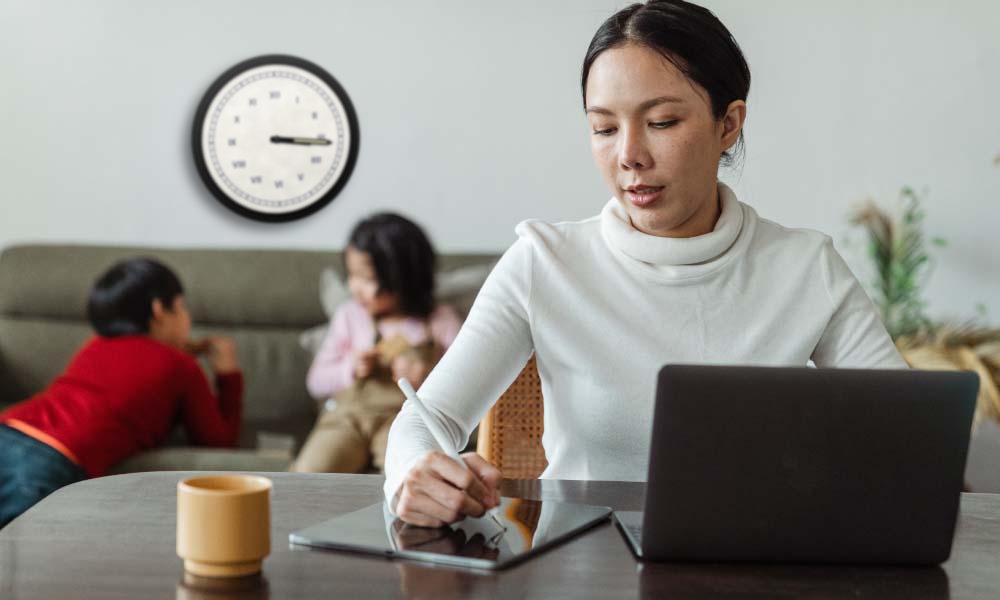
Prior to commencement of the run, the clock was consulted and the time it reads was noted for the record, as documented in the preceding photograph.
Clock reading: 3:16
